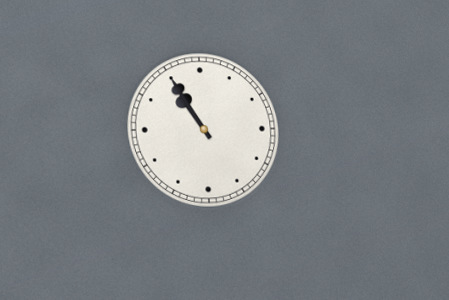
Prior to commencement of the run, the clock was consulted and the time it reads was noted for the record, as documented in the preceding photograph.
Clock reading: 10:55
